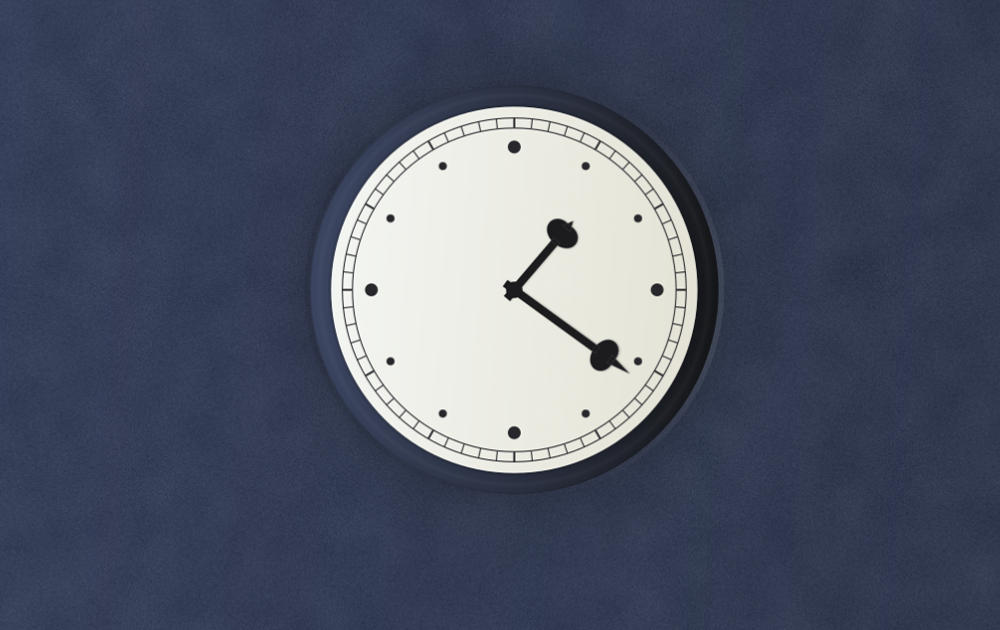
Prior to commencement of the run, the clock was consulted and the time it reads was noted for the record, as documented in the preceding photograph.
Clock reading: 1:21
